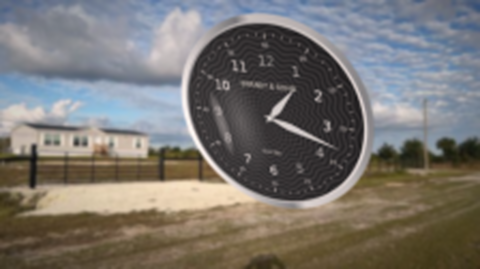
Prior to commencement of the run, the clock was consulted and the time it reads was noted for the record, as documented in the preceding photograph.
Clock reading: 1:18
